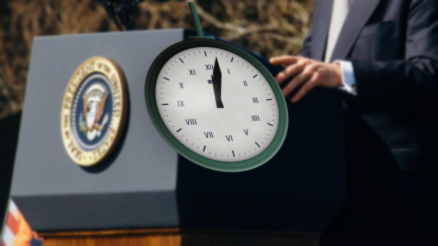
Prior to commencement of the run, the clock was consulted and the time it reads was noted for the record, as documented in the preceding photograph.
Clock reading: 12:02
